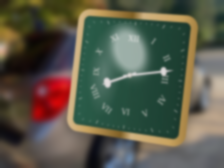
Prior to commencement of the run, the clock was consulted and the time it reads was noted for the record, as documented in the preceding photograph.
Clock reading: 8:13
